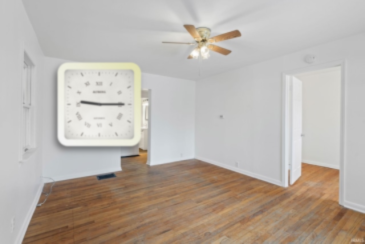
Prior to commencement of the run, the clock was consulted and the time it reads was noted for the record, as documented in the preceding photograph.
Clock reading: 9:15
